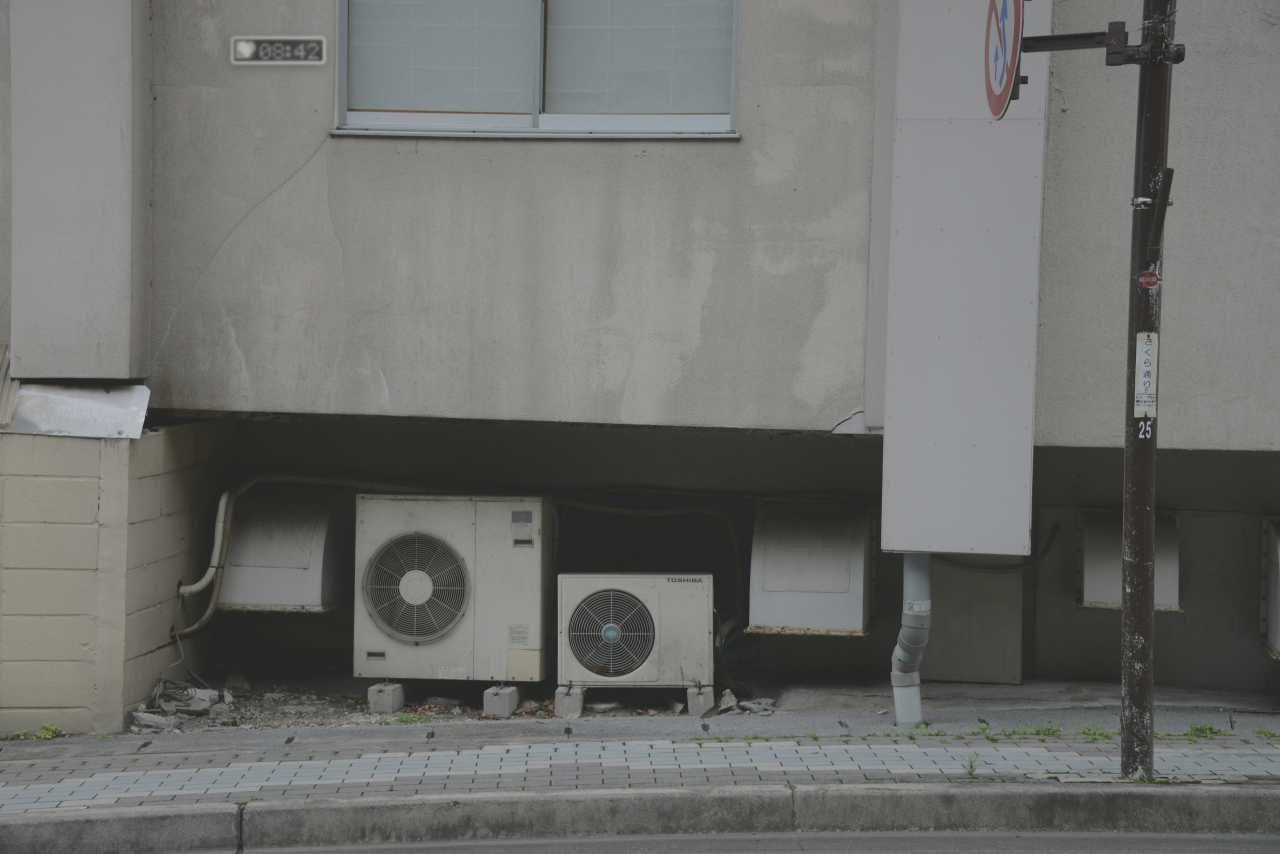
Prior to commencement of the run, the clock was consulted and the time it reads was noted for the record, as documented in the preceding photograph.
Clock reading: 8:42
